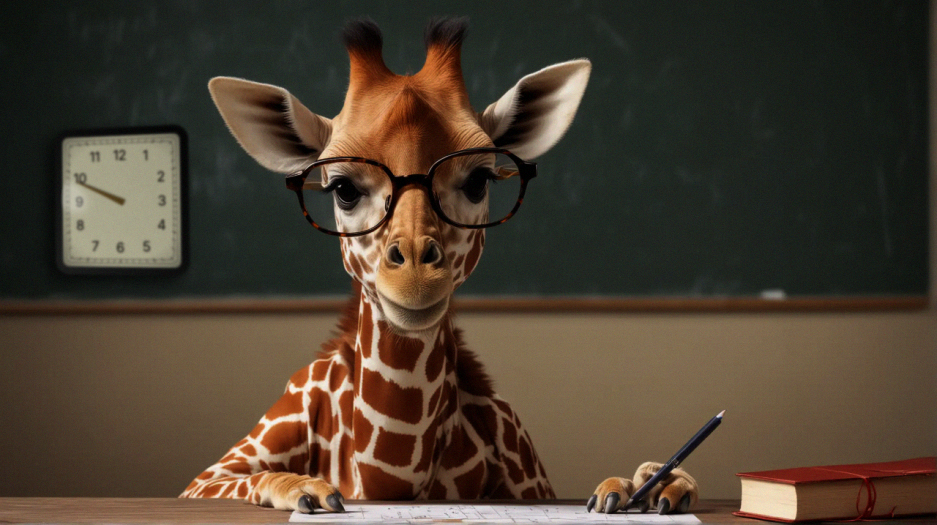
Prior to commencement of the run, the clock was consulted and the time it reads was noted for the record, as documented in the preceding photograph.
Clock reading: 9:49
